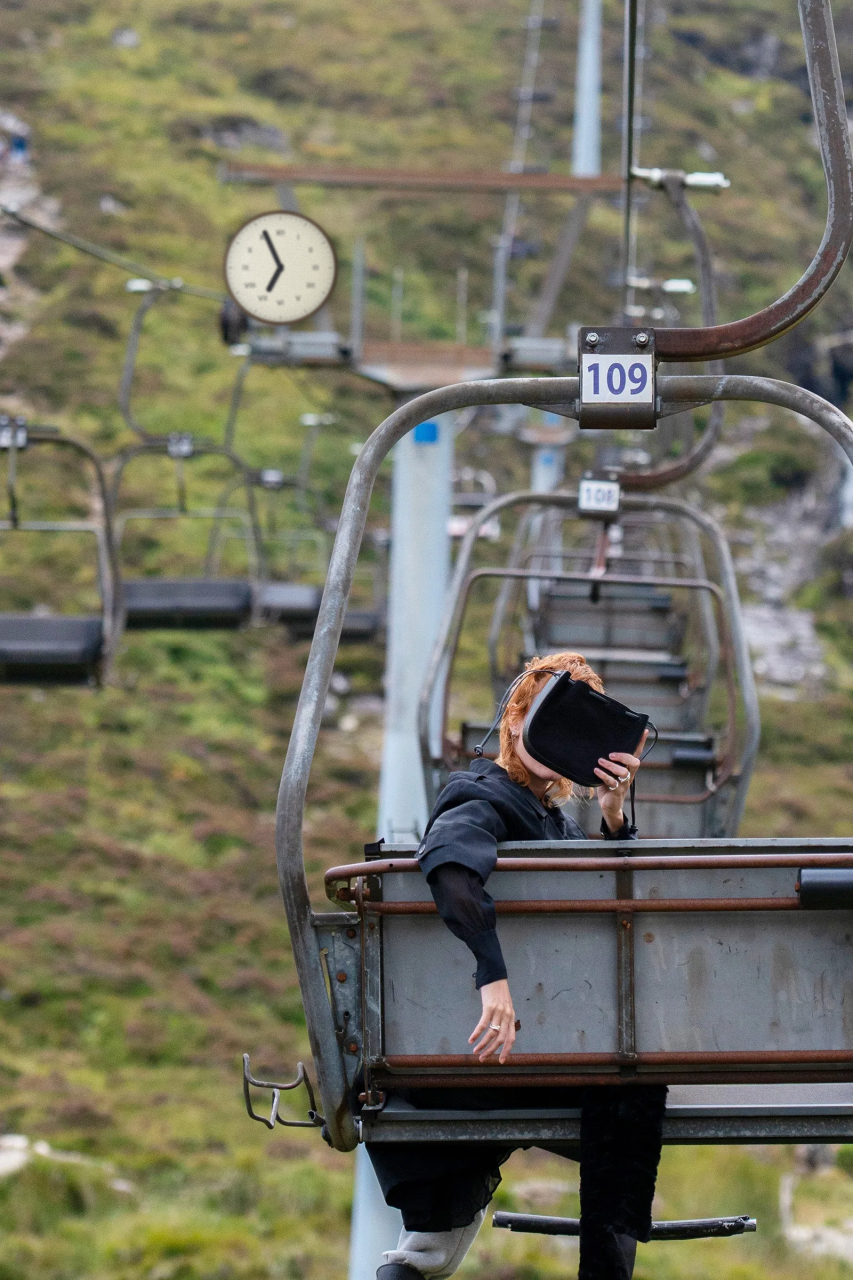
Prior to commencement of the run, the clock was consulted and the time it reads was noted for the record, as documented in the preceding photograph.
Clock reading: 6:56
